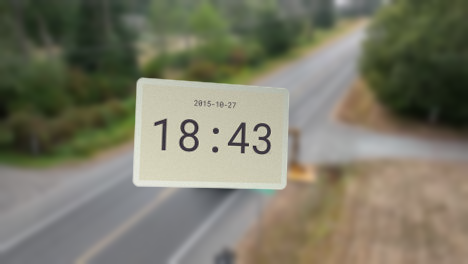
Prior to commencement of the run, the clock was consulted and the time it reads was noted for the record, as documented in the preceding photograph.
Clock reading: 18:43
